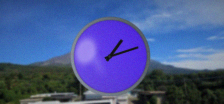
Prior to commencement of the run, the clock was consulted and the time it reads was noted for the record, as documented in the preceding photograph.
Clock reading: 1:12
